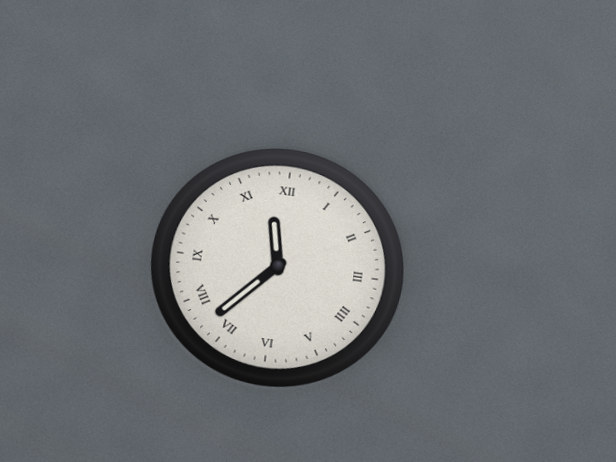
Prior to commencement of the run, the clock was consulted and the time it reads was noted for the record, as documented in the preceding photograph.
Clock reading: 11:37
